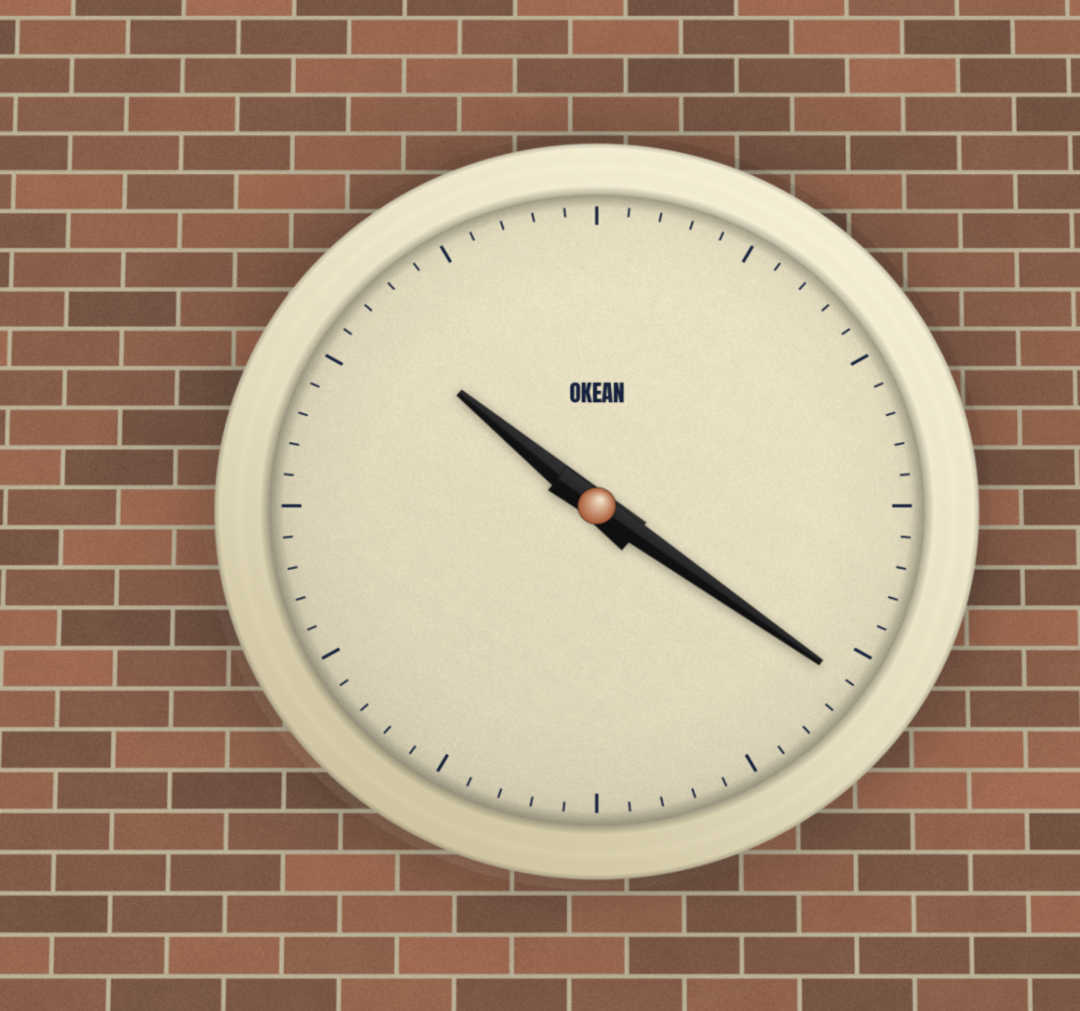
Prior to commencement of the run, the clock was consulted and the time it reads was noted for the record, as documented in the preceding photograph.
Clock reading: 10:21
